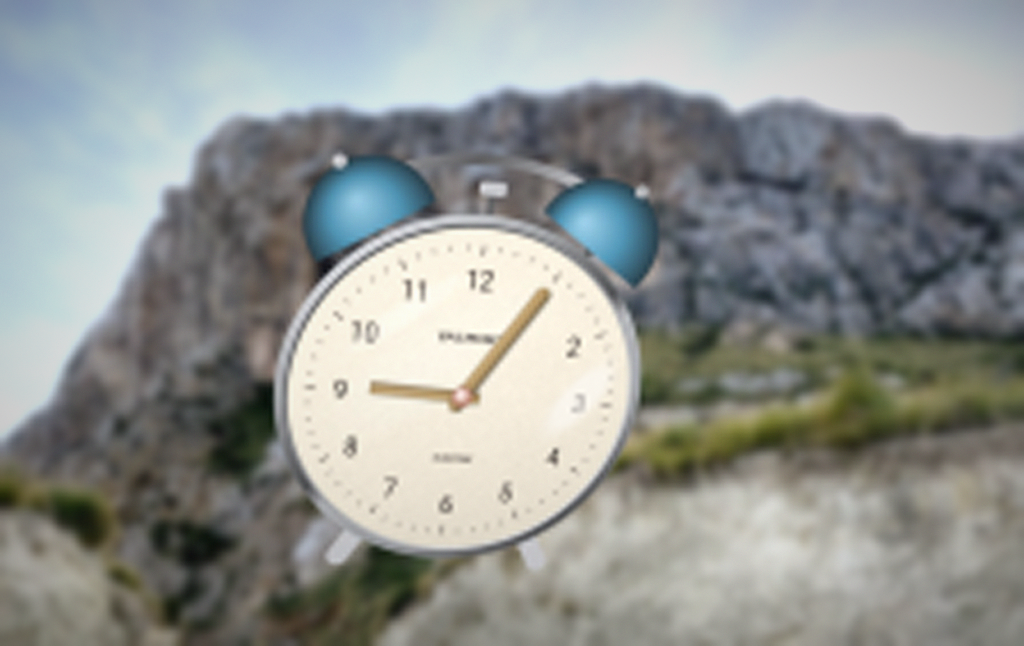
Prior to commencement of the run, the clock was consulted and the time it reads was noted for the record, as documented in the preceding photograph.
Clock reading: 9:05
